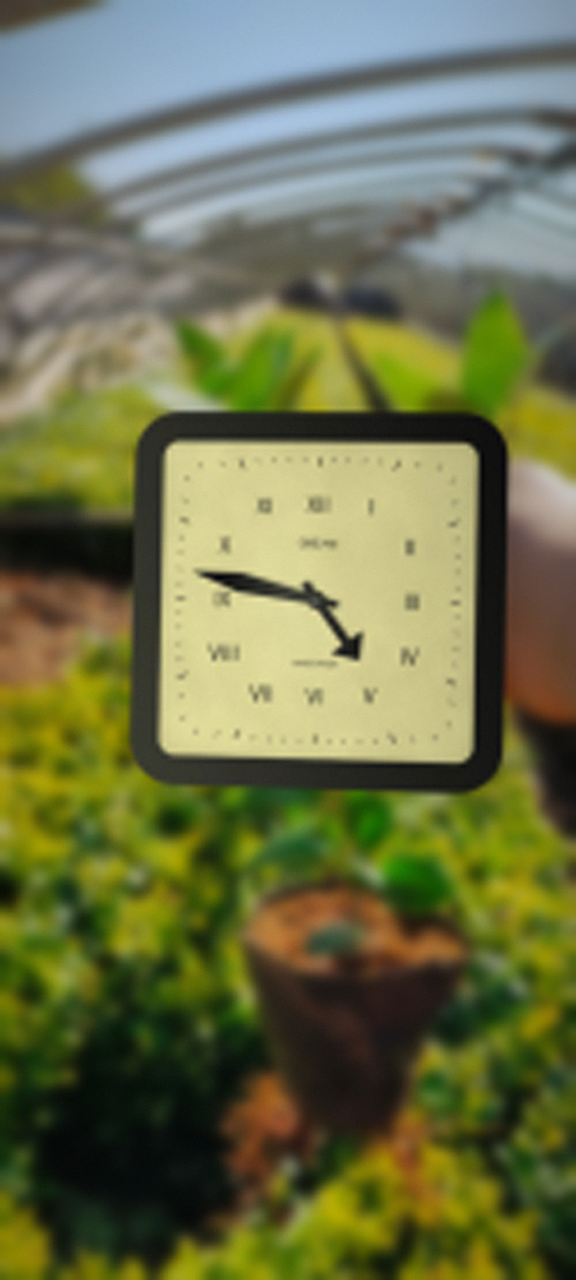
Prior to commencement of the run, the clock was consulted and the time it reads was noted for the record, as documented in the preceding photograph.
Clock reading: 4:47
